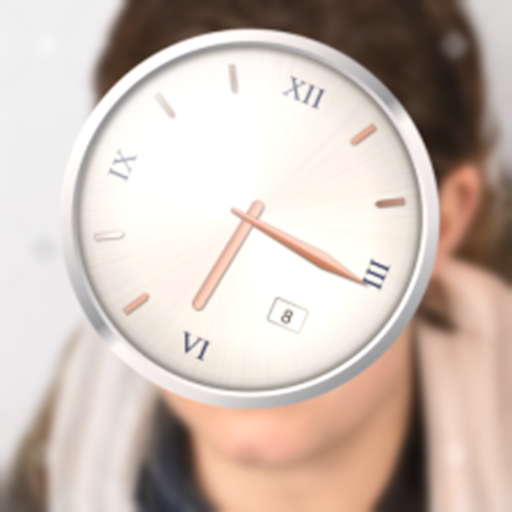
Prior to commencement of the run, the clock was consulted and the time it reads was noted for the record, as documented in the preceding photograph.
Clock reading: 6:16
